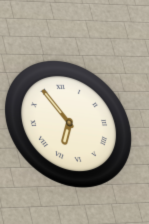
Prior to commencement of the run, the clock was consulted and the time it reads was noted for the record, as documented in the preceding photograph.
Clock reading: 6:55
